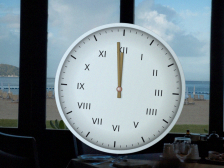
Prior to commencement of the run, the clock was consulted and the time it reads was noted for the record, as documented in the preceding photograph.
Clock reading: 11:59
